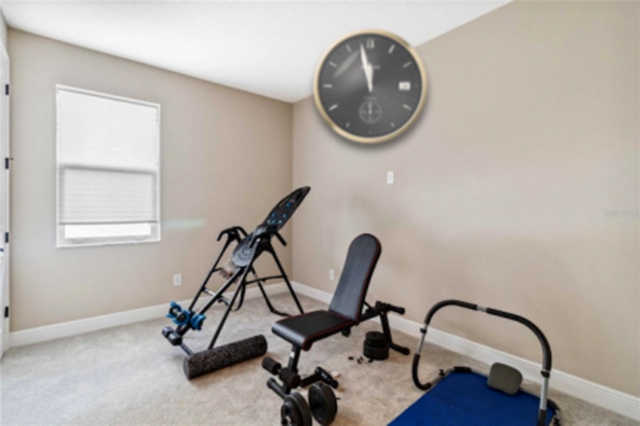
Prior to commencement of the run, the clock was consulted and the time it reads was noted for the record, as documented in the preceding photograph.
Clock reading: 11:58
